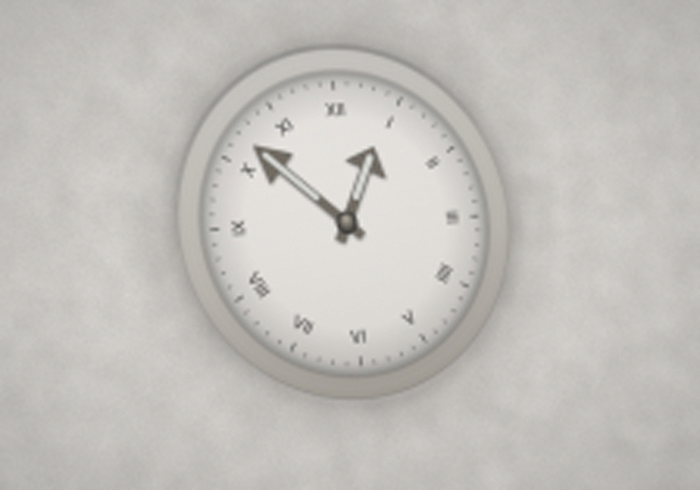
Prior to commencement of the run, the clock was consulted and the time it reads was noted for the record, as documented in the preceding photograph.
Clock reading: 12:52
